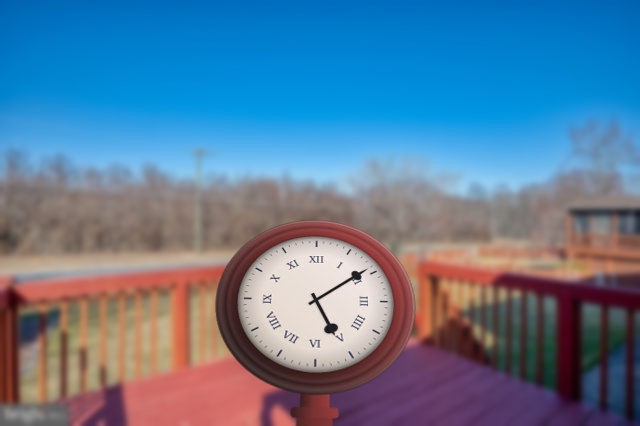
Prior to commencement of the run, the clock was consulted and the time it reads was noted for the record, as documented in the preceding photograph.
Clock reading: 5:09
